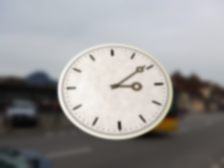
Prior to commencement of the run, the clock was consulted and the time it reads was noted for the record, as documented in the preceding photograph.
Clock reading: 3:09
